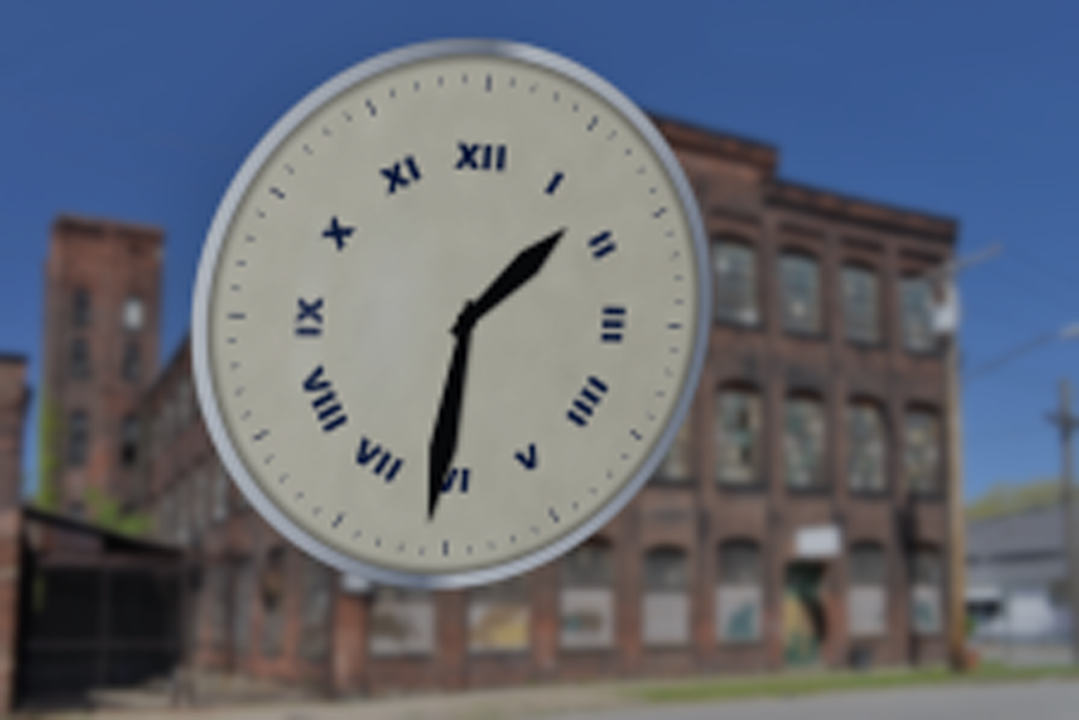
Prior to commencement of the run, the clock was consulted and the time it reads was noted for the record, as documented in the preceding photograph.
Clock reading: 1:31
